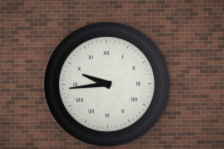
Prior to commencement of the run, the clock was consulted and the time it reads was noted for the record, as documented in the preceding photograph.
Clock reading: 9:44
